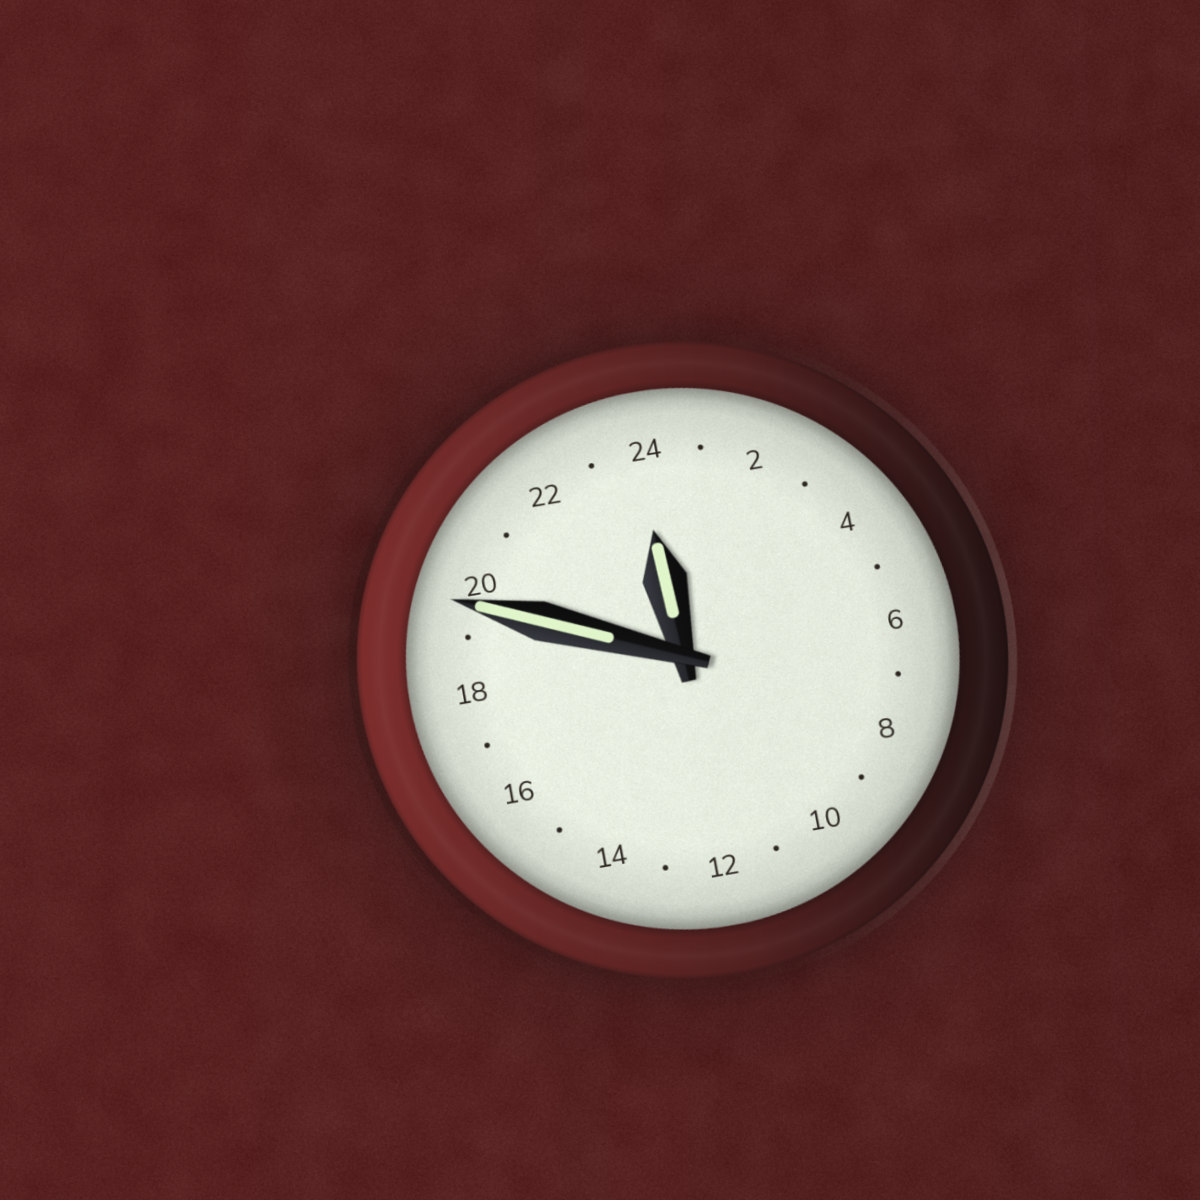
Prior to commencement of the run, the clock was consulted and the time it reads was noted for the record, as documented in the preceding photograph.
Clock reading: 23:49
